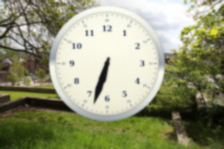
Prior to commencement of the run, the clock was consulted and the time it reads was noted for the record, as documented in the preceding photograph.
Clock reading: 6:33
